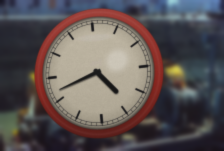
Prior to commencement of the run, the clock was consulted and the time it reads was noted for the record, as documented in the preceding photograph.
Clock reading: 4:42
